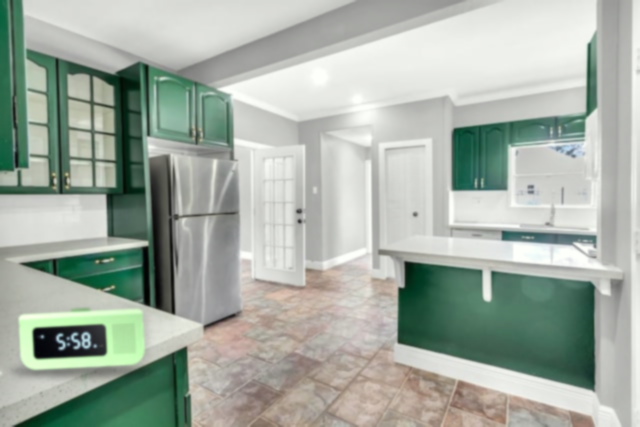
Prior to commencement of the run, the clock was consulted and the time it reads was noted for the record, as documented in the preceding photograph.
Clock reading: 5:58
